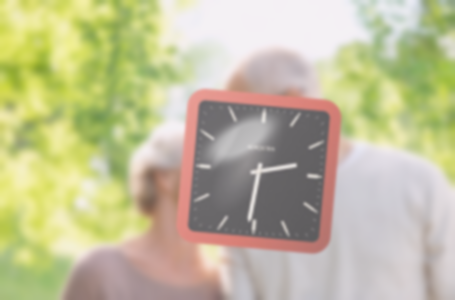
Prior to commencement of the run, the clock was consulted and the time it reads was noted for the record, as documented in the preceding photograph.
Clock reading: 2:31
